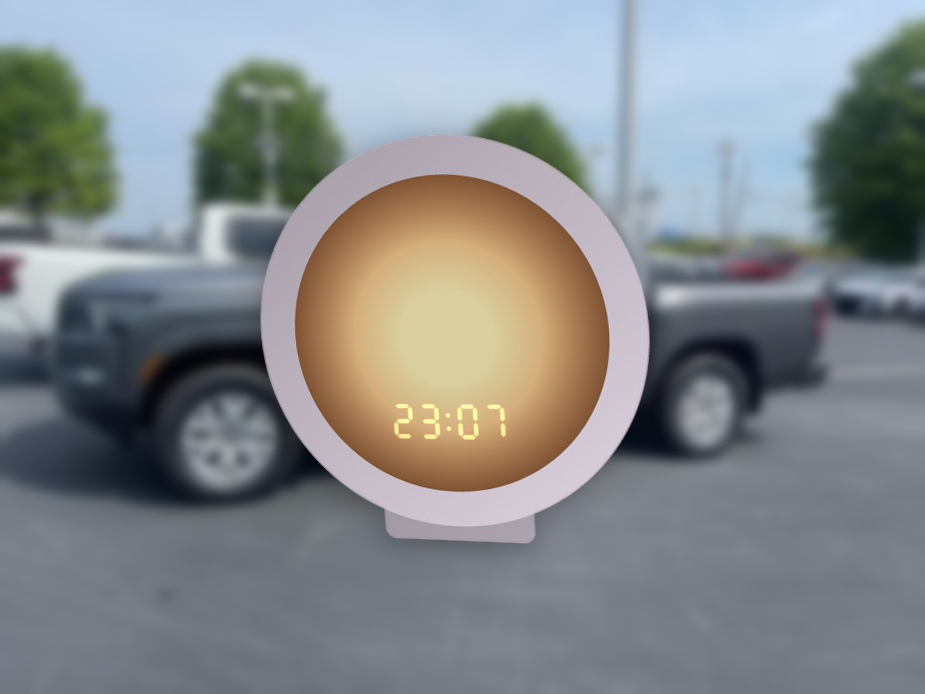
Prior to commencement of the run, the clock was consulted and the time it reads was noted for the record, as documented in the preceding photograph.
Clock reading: 23:07
